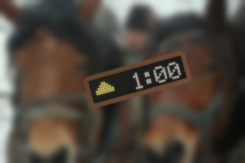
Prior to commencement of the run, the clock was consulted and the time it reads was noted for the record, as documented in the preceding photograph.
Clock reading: 1:00
